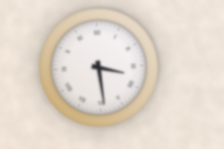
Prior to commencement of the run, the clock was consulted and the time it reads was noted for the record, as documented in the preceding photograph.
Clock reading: 3:29
